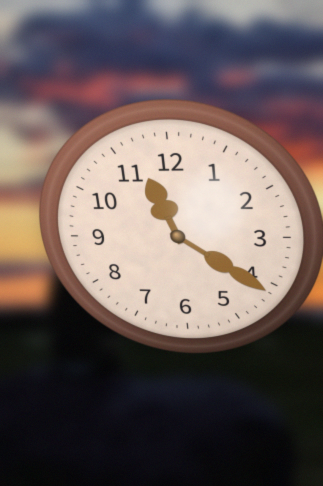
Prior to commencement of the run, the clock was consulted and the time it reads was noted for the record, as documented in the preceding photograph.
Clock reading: 11:21
